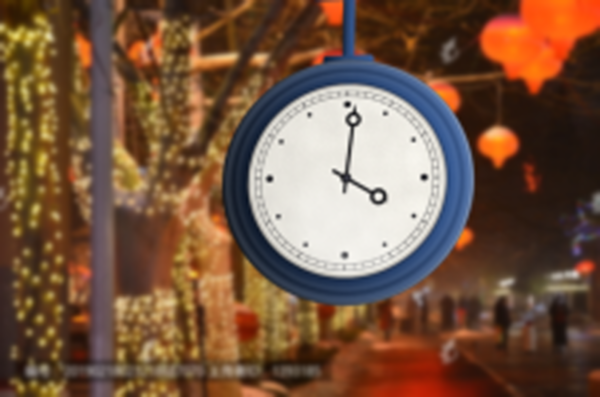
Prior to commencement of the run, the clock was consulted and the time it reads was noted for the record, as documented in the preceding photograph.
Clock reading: 4:01
